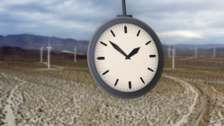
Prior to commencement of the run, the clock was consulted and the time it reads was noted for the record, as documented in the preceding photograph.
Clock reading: 1:52
